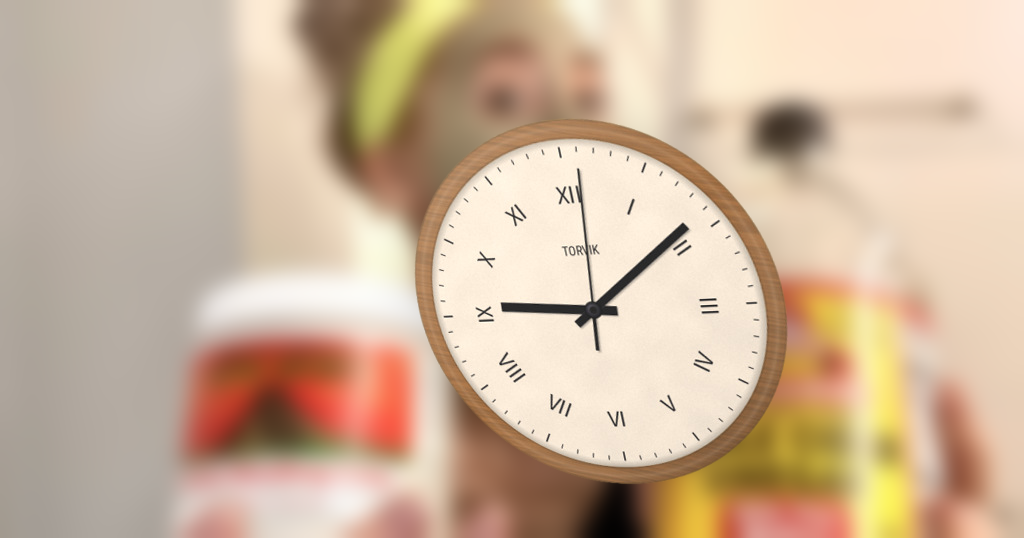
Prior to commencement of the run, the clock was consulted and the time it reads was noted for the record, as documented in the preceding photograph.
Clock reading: 9:09:01
